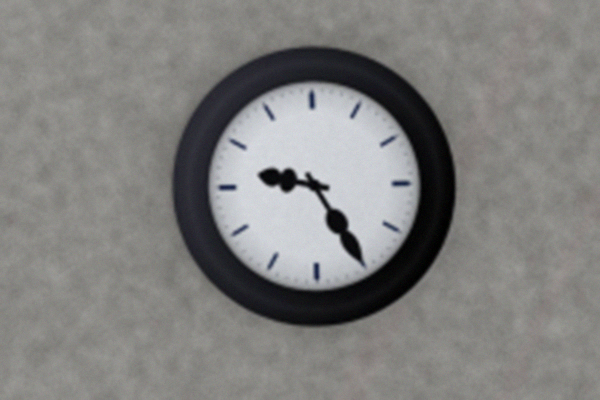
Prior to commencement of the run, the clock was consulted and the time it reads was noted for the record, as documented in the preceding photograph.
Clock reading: 9:25
